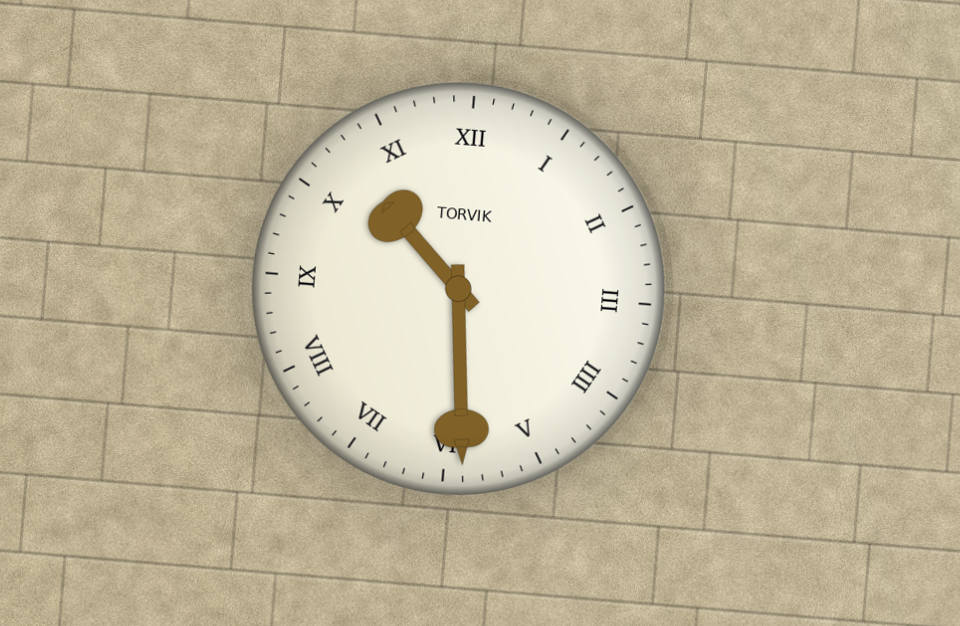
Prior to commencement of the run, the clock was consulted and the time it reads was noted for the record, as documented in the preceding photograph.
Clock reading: 10:29
